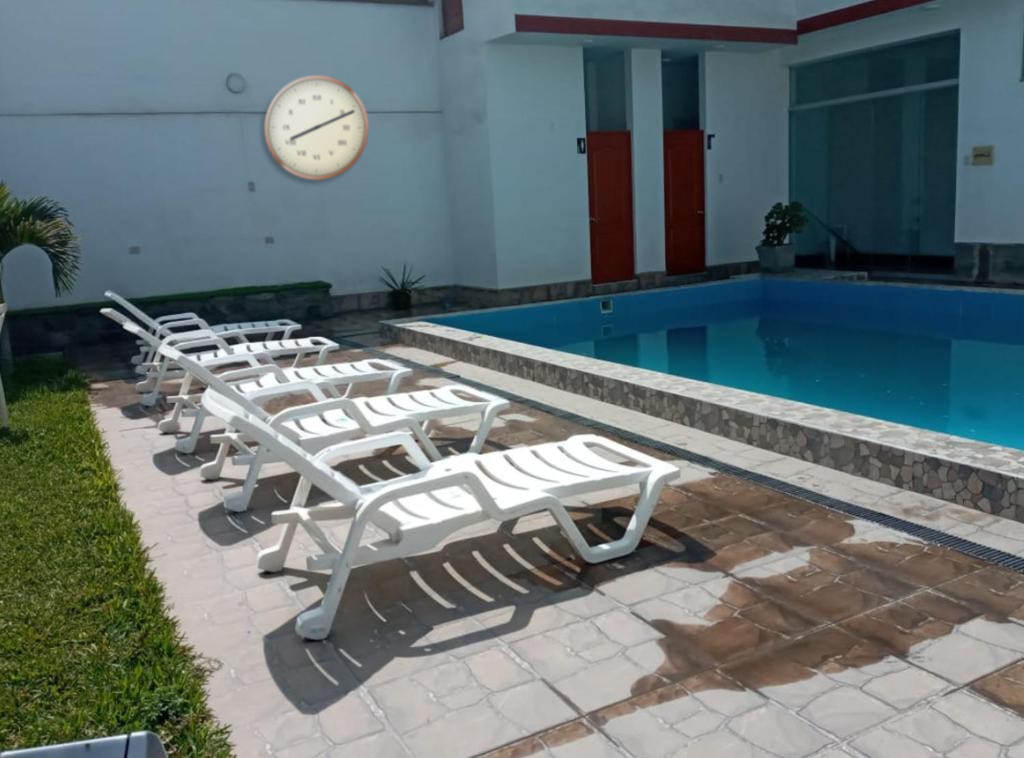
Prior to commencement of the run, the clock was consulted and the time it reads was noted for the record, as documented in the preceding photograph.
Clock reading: 8:11
